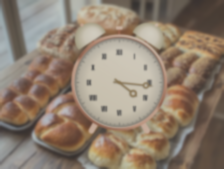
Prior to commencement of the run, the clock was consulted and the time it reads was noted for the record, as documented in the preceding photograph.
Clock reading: 4:16
